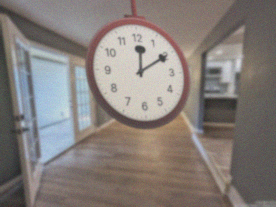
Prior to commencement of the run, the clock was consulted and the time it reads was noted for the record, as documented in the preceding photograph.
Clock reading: 12:10
